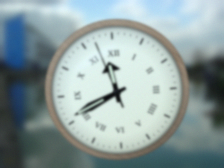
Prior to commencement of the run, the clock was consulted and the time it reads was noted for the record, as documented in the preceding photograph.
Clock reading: 11:40:57
